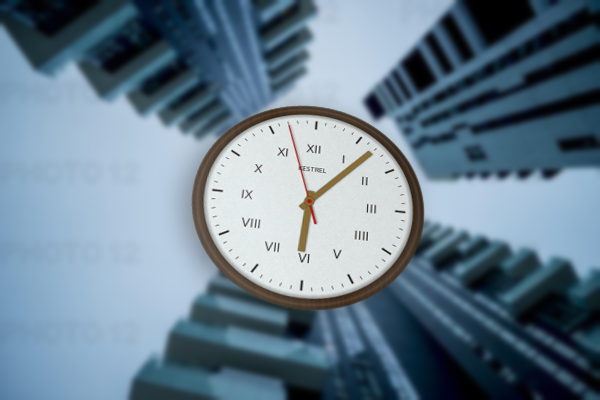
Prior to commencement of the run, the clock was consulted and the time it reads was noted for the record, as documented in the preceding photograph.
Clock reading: 6:06:57
